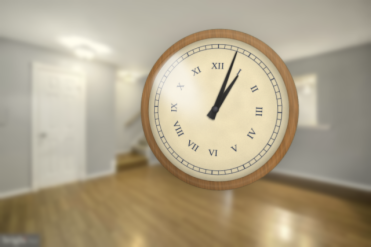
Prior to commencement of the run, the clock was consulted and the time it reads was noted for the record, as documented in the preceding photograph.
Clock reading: 1:03
